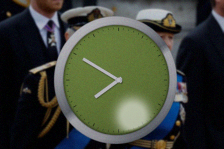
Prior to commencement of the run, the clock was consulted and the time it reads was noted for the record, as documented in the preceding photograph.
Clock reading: 7:50
